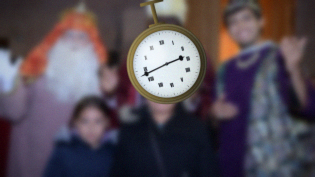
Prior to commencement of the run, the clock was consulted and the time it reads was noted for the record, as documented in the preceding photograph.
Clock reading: 2:43
